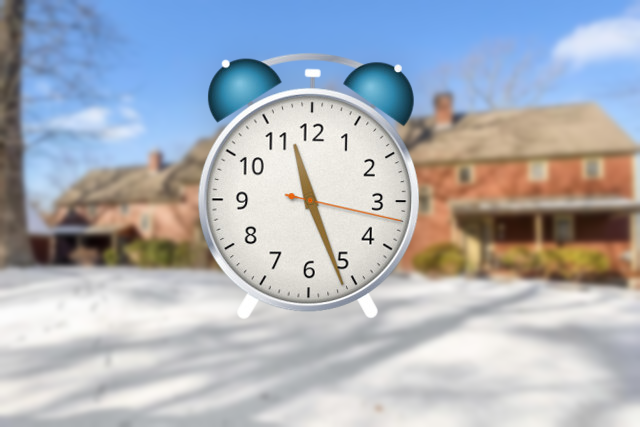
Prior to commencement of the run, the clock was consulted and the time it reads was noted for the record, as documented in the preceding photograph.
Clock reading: 11:26:17
